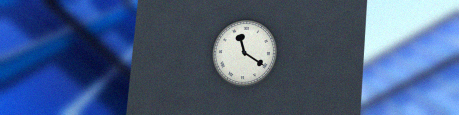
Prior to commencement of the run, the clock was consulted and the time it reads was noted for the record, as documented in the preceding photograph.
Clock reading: 11:20
